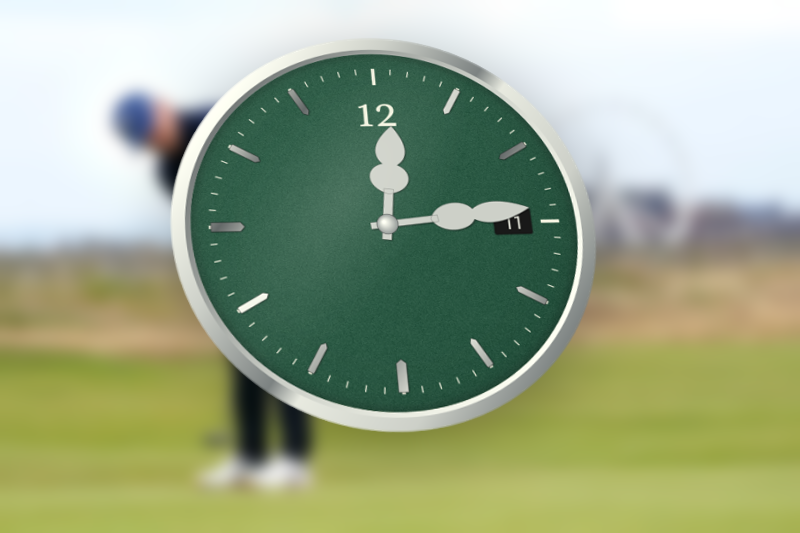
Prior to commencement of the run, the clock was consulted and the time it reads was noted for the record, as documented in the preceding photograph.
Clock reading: 12:14
